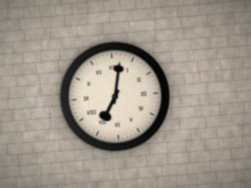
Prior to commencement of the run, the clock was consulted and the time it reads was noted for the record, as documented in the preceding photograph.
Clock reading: 7:02
